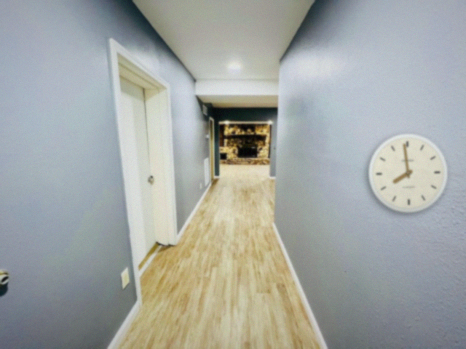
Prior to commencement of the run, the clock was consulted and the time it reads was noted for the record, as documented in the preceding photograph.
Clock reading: 7:59
